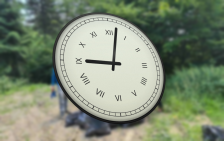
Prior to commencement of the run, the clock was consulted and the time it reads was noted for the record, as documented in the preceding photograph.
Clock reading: 9:02
